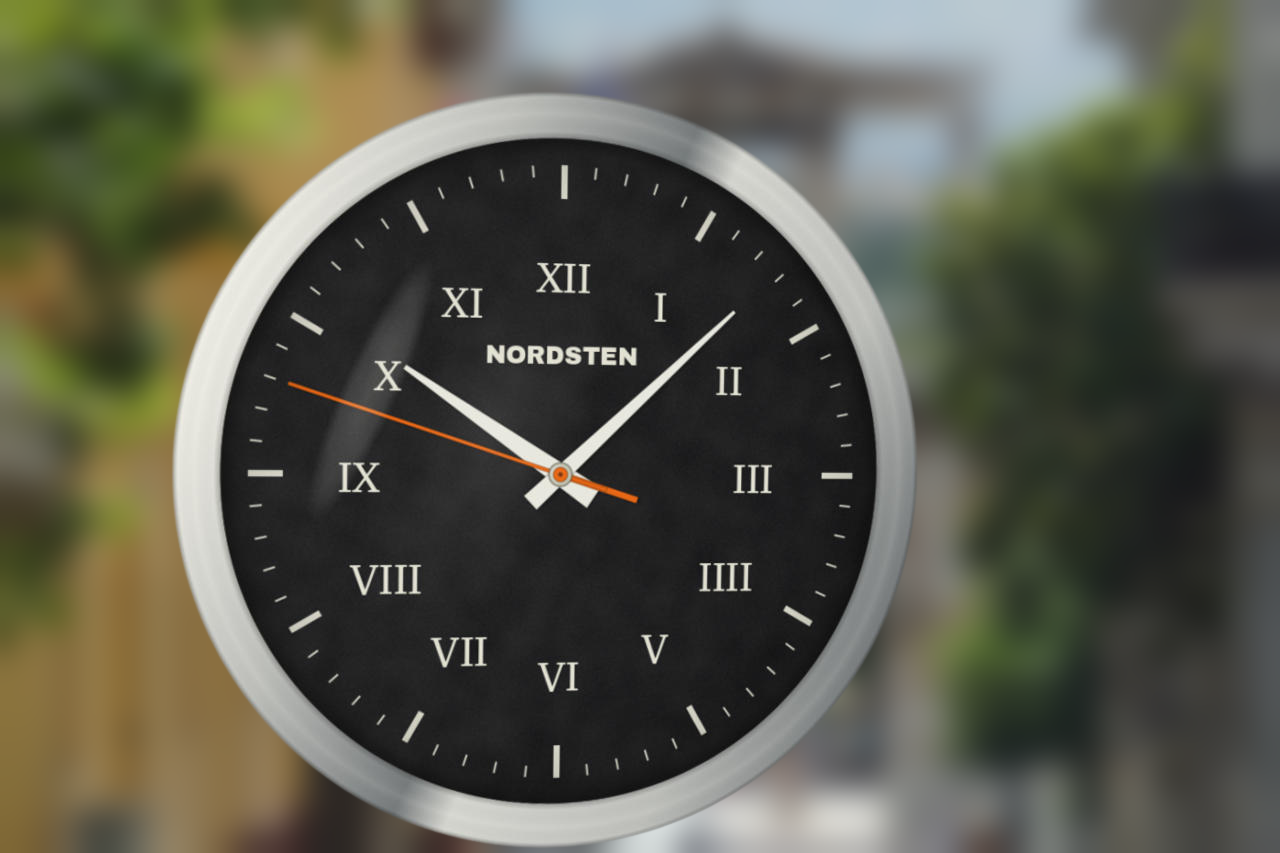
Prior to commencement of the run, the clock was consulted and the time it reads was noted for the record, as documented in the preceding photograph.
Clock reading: 10:07:48
